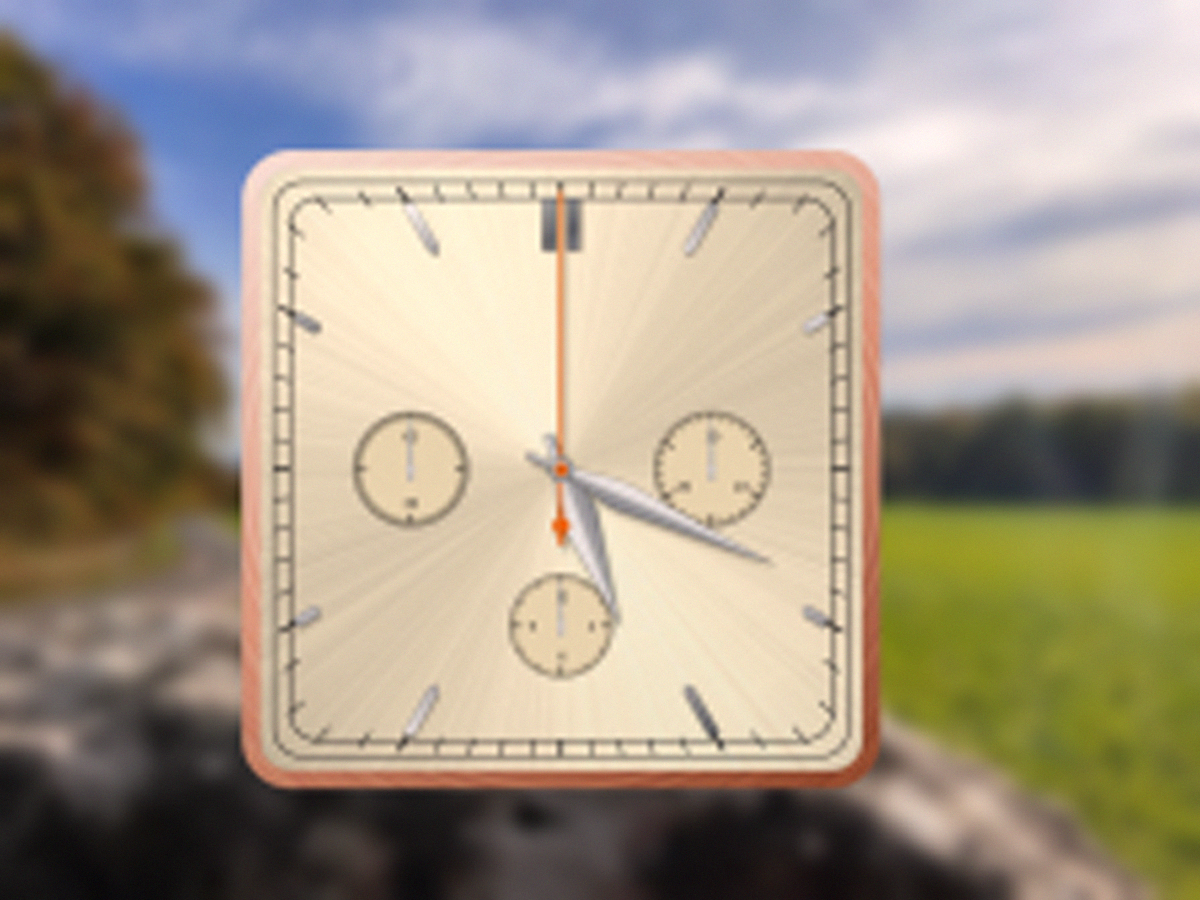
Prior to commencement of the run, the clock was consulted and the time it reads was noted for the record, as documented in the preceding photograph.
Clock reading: 5:19
